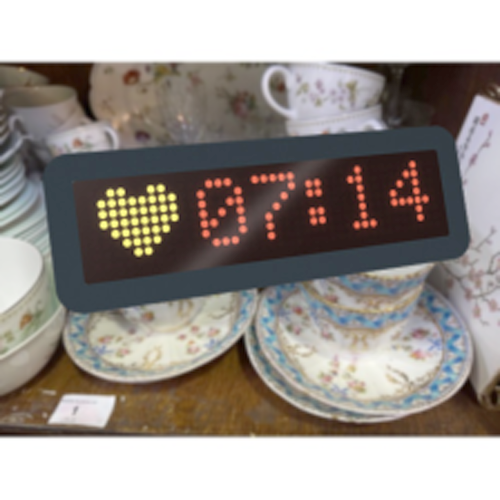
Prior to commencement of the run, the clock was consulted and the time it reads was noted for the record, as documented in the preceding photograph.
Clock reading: 7:14
